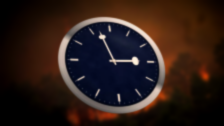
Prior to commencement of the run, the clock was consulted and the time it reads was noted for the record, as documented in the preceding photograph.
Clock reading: 2:57
